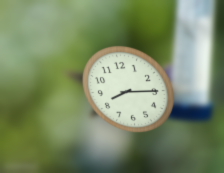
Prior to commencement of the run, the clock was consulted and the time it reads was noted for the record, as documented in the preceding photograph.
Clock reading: 8:15
